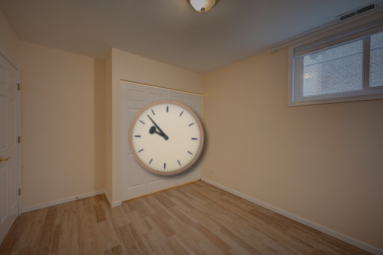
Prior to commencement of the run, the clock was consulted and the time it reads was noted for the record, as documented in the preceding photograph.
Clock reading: 9:53
